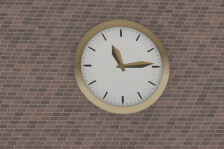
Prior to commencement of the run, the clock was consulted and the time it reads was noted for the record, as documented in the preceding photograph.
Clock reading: 11:14
